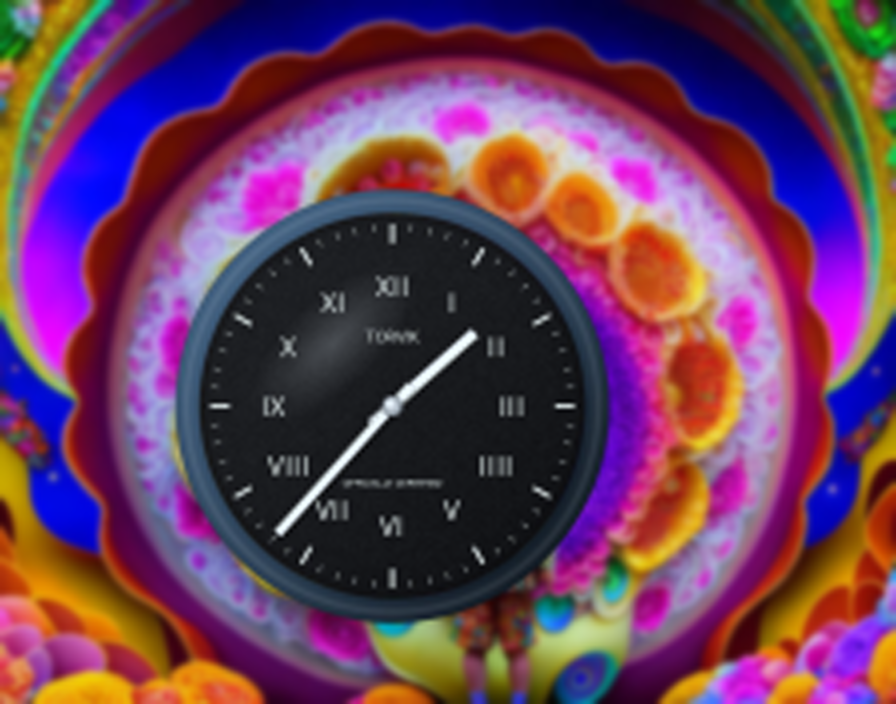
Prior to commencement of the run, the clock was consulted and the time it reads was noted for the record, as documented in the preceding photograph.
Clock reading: 1:37
